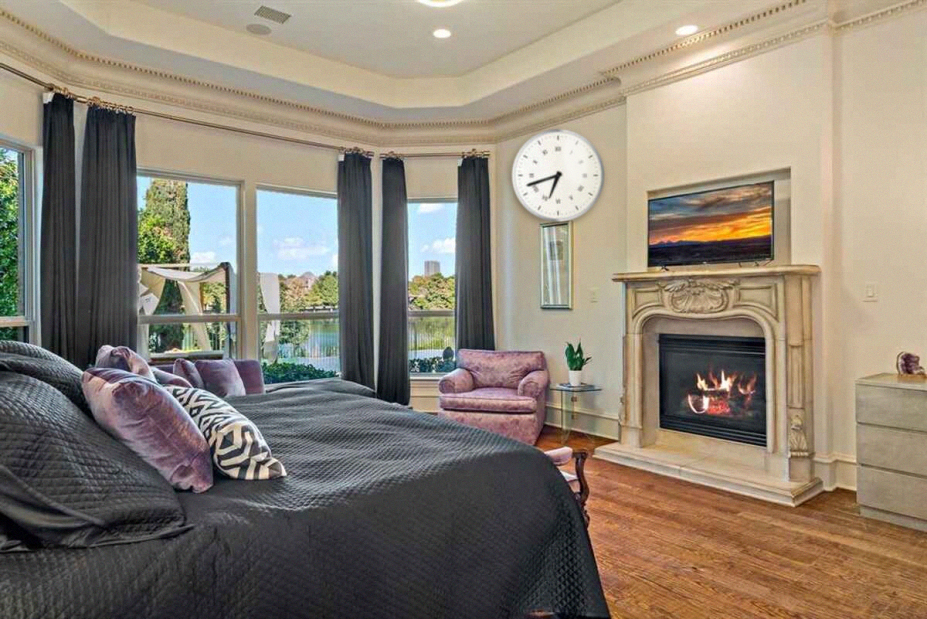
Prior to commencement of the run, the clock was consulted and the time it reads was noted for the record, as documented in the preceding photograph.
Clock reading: 6:42
